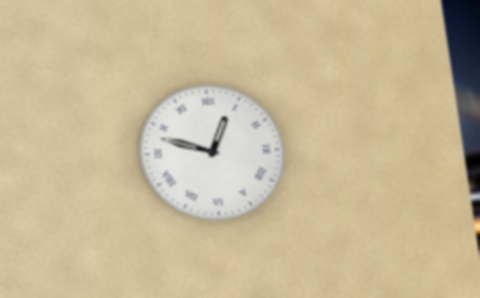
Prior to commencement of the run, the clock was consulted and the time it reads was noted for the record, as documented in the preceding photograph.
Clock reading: 12:48
